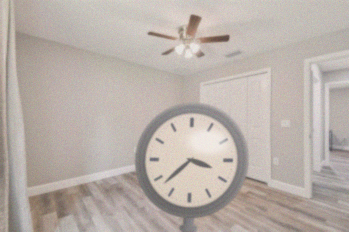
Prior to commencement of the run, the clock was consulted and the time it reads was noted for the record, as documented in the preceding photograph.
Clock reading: 3:38
